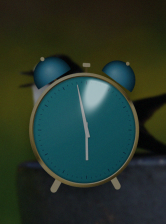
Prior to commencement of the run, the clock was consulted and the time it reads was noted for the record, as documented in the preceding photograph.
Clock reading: 5:58
